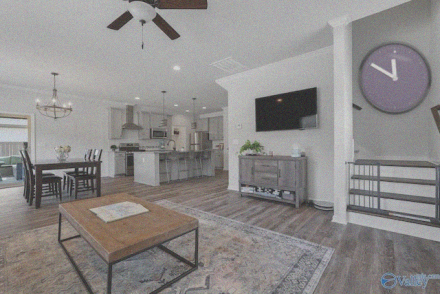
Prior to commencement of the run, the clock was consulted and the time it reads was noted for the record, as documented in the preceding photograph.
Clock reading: 11:50
